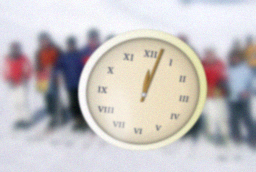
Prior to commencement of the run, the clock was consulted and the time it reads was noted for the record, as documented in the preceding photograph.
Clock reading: 12:02
